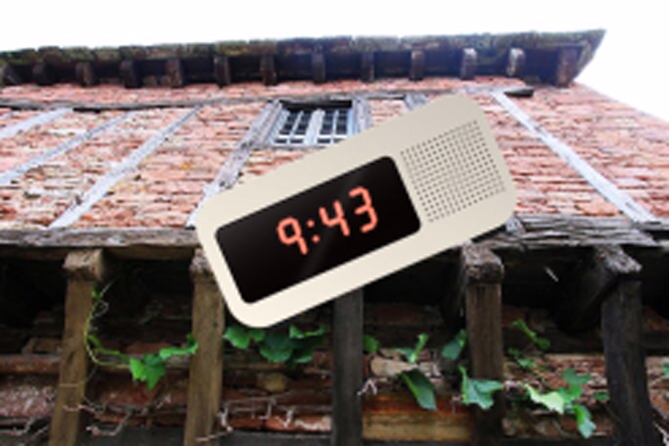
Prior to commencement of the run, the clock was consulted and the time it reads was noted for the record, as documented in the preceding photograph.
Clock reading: 9:43
